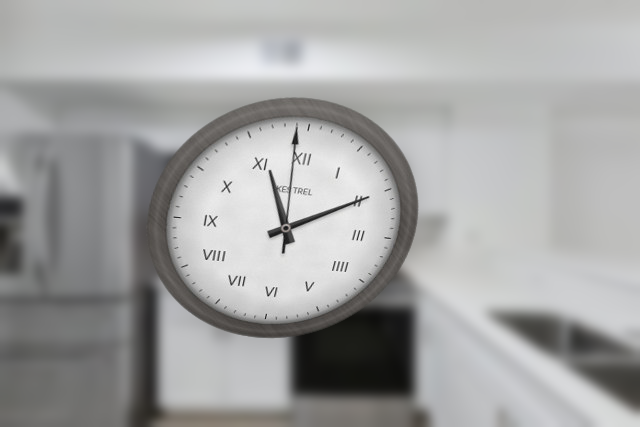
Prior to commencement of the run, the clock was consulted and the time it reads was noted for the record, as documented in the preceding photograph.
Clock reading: 11:09:59
